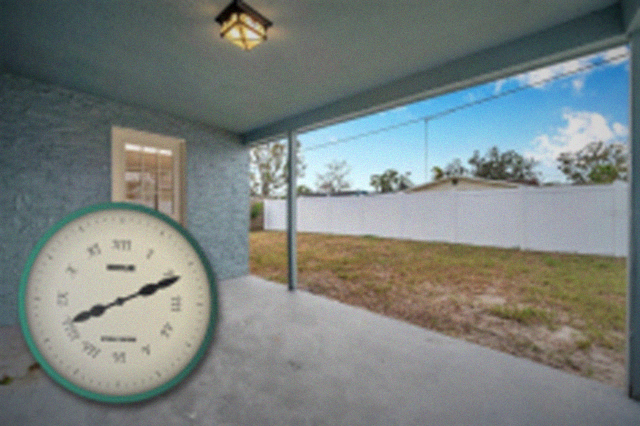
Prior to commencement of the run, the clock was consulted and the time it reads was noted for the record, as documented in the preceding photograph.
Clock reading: 8:11
